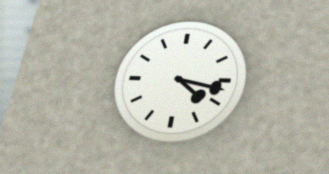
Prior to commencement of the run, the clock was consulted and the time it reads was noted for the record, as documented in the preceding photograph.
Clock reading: 4:17
